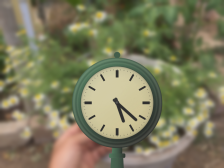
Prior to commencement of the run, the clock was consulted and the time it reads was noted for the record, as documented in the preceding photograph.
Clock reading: 5:22
